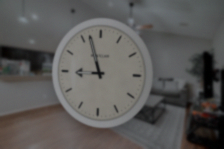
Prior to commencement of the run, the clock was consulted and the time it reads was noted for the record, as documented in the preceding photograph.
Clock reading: 8:57
